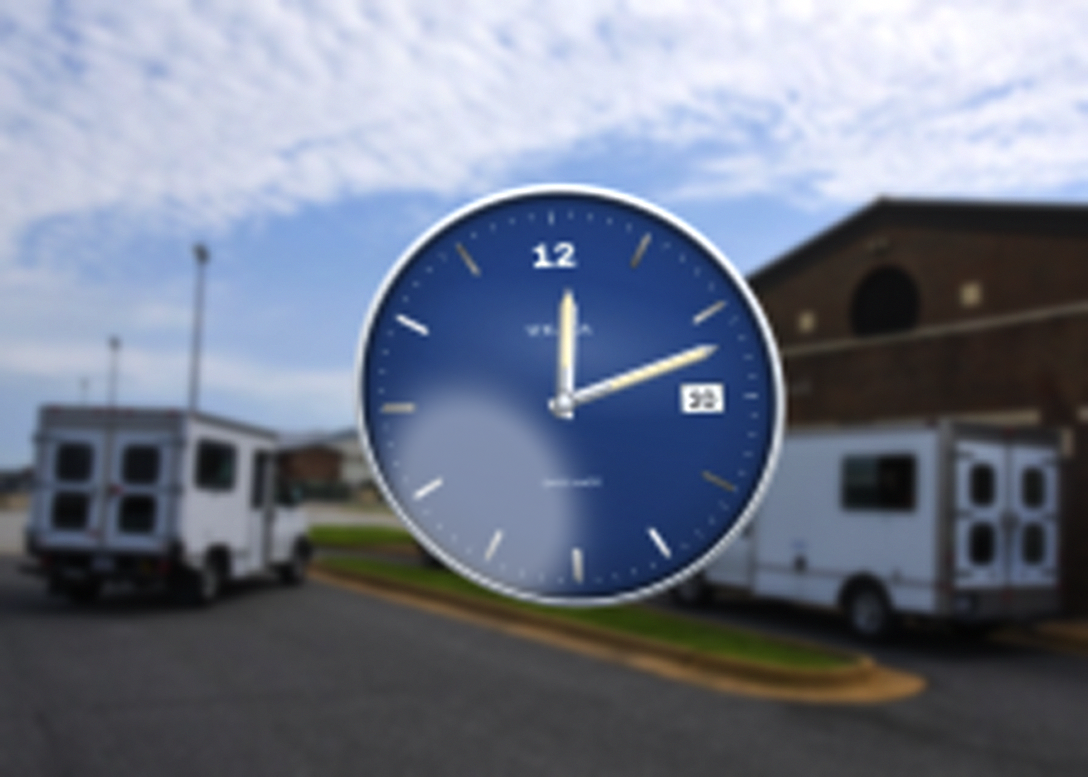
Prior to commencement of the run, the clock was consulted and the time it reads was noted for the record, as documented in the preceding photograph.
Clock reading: 12:12
